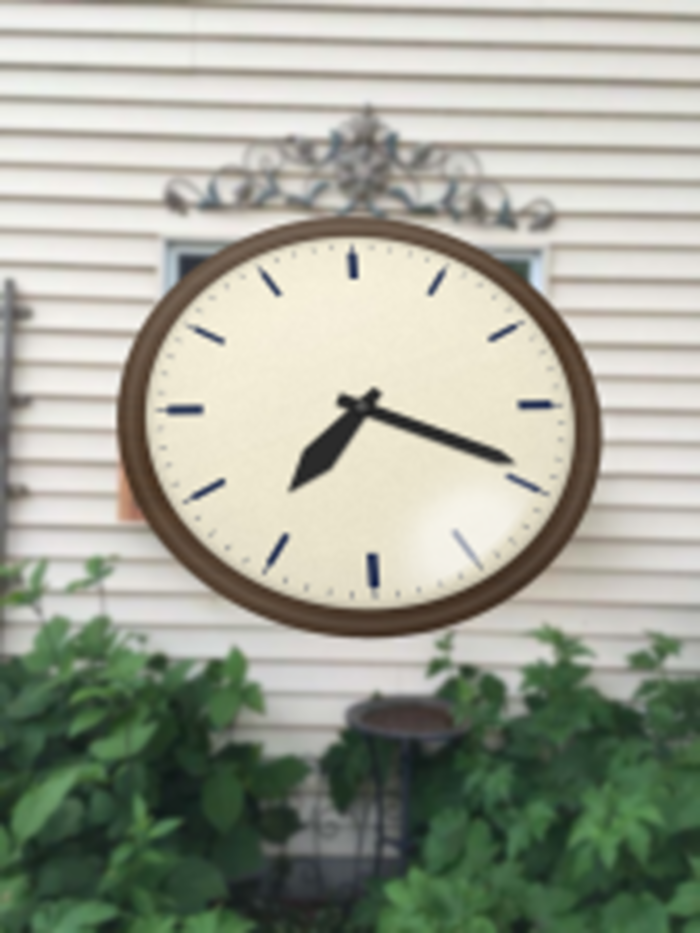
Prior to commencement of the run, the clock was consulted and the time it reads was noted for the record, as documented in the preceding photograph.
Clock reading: 7:19
